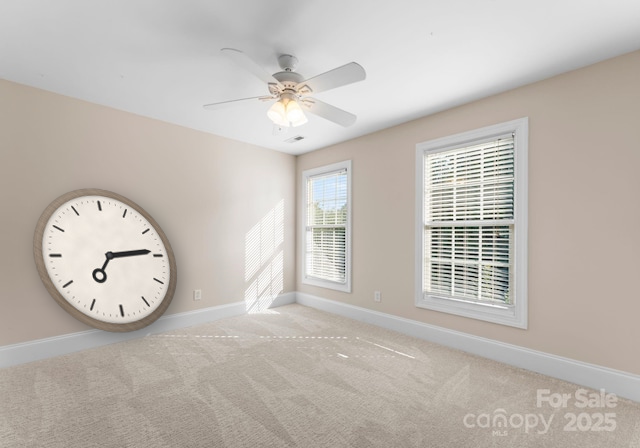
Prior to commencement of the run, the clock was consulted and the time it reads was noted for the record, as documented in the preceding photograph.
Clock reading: 7:14
